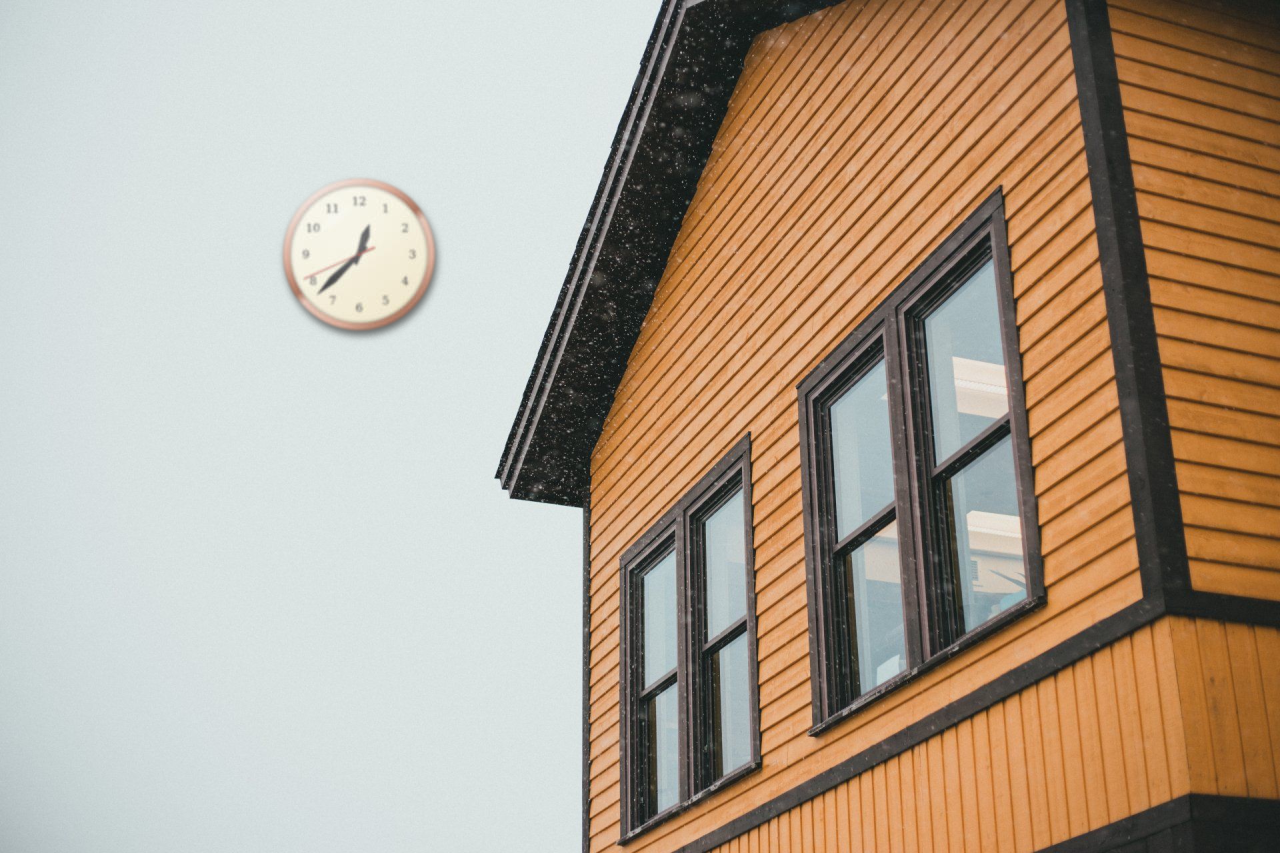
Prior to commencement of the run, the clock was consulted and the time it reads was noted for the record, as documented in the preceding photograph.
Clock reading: 12:37:41
